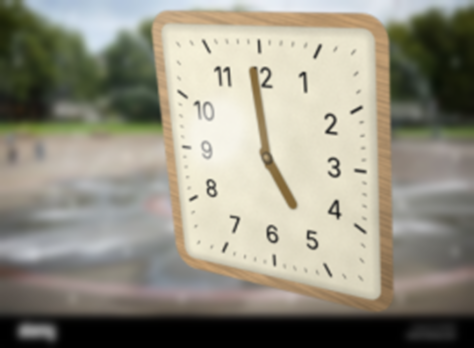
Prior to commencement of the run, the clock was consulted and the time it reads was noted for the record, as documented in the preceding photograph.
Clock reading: 4:59
